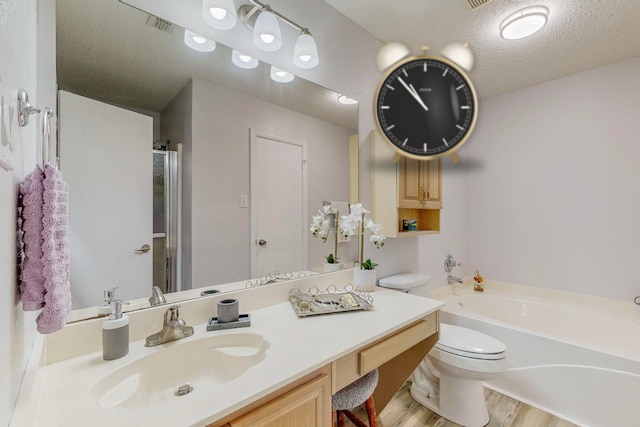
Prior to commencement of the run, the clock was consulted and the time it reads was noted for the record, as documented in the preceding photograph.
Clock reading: 10:53
